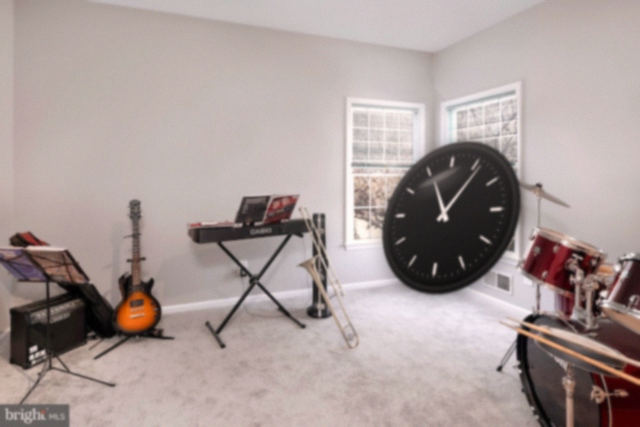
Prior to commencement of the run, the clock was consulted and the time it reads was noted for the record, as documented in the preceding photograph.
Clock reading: 11:06
